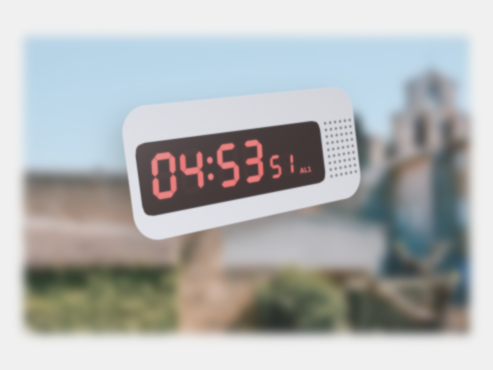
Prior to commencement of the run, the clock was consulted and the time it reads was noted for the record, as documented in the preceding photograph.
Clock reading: 4:53:51
